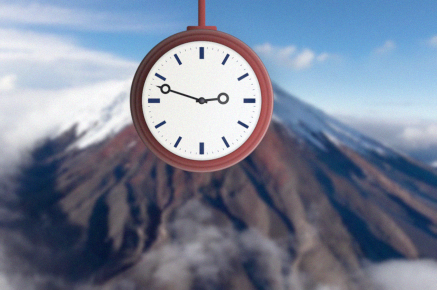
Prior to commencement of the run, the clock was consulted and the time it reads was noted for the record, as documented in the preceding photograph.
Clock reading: 2:48
